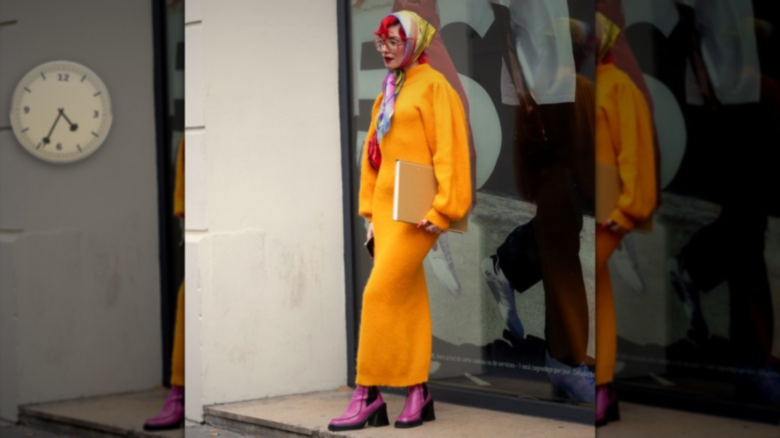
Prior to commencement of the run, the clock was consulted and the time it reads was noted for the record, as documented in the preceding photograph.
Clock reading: 4:34
